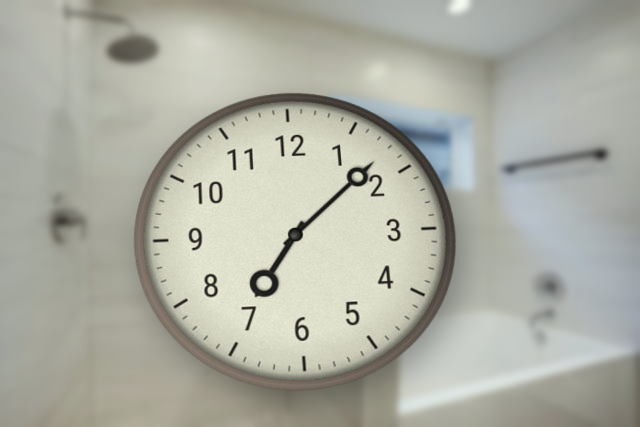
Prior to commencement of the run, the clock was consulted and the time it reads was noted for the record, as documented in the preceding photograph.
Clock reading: 7:08
